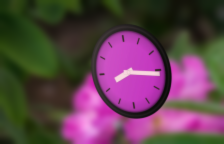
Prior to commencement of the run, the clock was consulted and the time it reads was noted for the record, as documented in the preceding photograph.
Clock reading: 8:16
